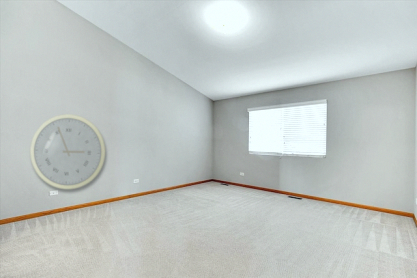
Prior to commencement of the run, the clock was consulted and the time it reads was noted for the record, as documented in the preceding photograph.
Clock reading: 2:56
